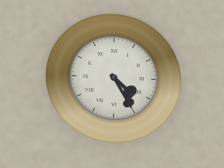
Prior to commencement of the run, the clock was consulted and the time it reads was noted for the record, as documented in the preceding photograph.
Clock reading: 4:25
